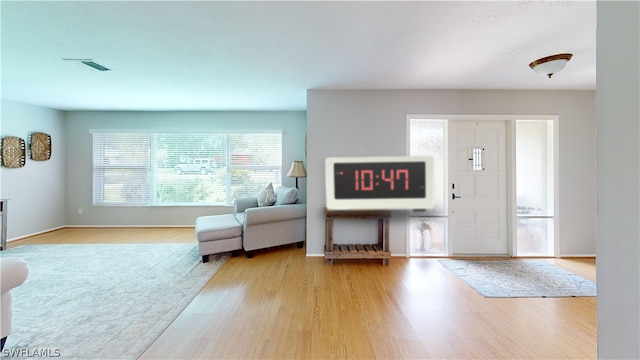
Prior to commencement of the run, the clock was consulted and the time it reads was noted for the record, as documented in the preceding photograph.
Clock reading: 10:47
